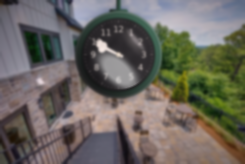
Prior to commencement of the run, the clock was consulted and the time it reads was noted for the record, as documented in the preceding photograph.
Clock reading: 9:50
